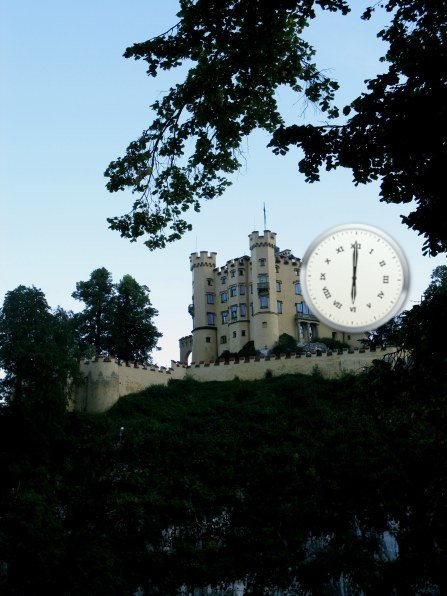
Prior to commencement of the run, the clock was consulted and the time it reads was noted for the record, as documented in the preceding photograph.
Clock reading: 6:00
